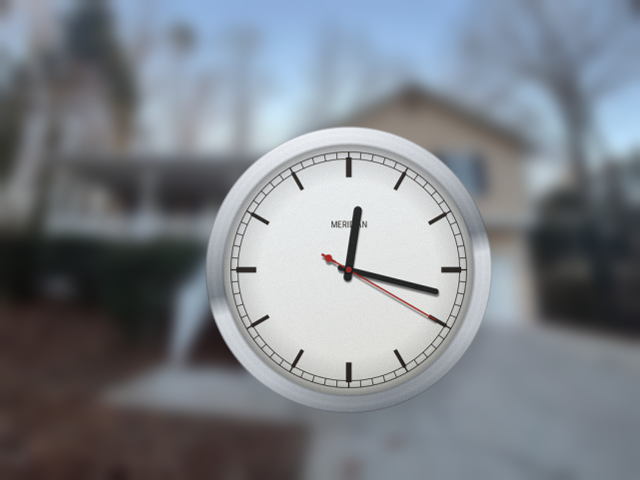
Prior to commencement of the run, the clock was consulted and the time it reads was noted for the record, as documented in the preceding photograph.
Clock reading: 12:17:20
